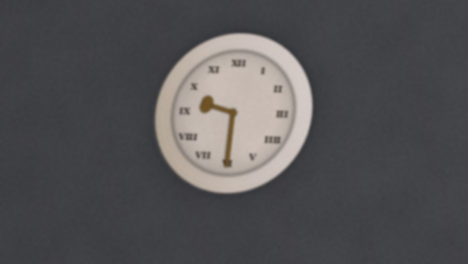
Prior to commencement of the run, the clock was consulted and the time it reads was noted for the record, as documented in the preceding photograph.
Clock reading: 9:30
